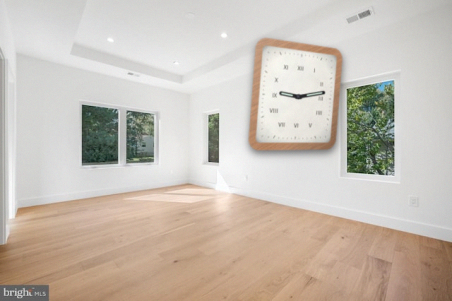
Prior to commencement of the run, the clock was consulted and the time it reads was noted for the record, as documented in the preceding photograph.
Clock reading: 9:13
